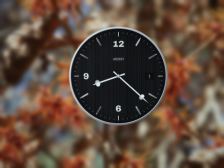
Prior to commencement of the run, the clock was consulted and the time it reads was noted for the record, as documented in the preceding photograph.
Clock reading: 8:22
